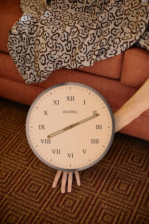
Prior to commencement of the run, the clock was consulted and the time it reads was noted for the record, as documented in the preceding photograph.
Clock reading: 8:11
